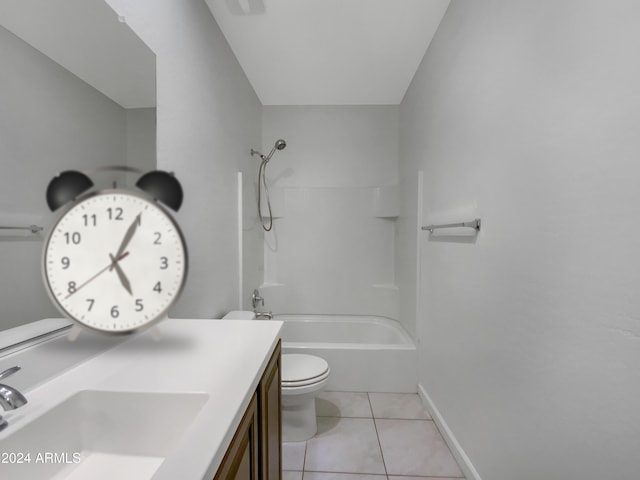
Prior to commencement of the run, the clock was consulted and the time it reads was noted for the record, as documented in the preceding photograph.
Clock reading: 5:04:39
